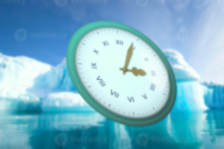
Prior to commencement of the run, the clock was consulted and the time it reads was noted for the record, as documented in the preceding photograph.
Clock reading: 3:04
